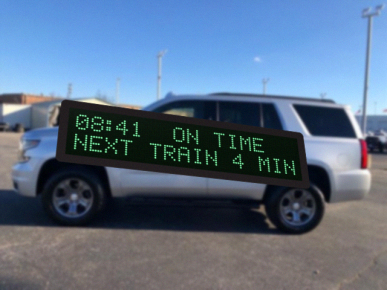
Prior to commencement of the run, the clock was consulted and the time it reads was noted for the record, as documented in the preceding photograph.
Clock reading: 8:41
